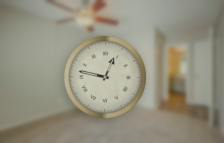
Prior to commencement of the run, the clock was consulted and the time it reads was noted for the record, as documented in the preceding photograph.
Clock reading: 12:47
